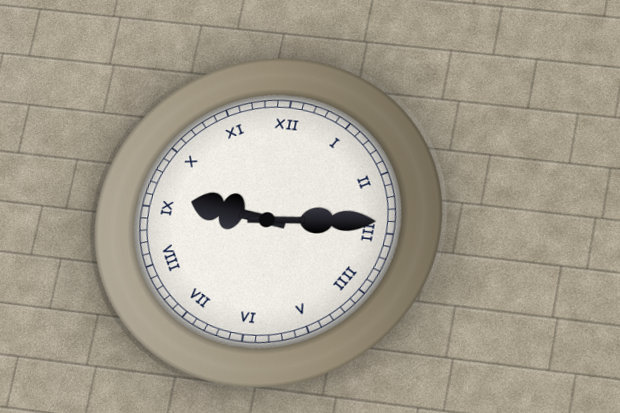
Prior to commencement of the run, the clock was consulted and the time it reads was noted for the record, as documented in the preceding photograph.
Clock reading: 9:14
